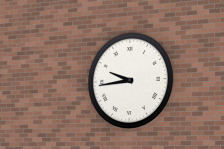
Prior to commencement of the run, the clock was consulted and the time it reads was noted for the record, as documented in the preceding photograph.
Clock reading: 9:44
